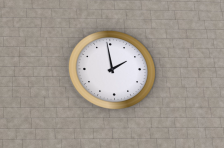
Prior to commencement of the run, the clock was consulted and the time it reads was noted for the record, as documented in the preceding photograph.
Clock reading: 1:59
